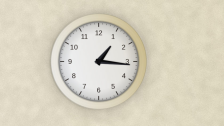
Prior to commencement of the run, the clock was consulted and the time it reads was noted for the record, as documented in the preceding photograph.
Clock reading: 1:16
